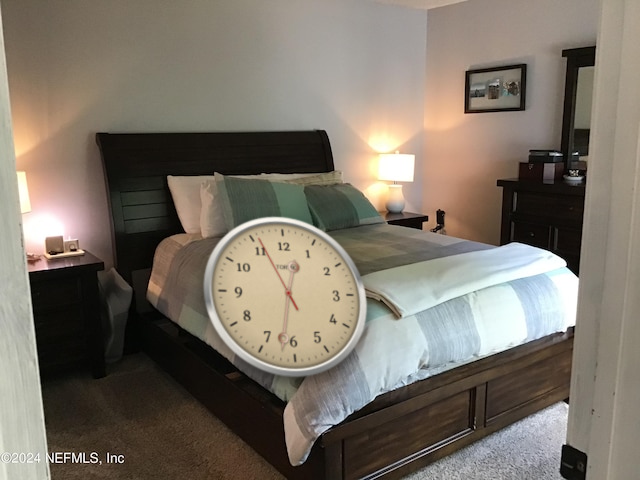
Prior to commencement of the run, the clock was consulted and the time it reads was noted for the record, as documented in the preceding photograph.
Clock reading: 12:31:56
